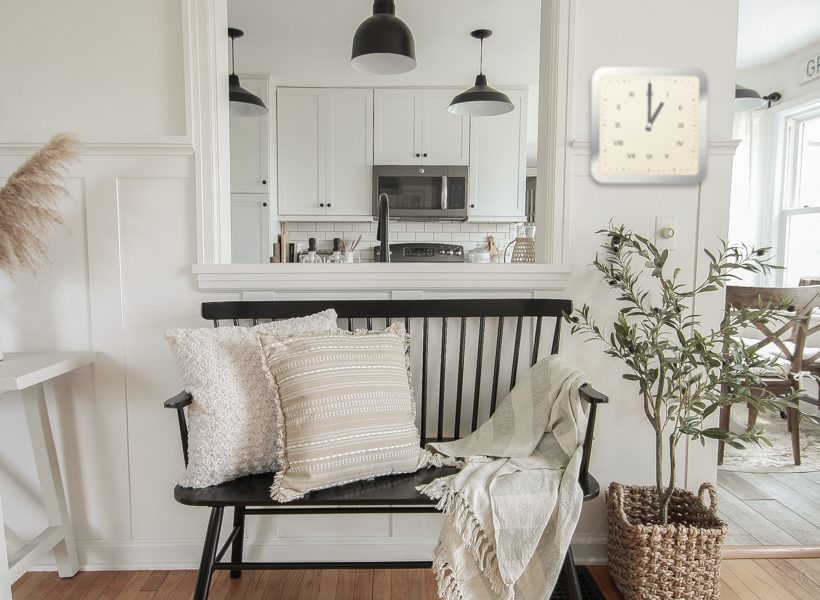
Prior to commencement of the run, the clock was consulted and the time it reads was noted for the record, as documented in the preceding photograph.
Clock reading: 1:00
